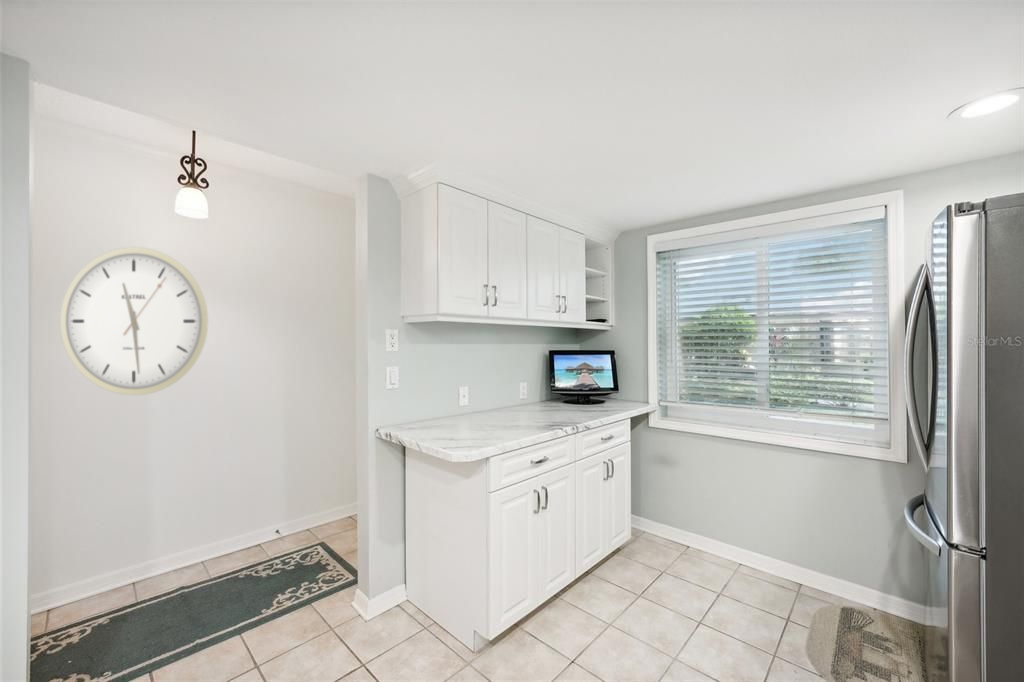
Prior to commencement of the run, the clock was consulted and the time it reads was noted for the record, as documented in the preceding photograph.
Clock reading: 11:29:06
